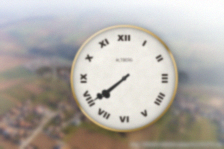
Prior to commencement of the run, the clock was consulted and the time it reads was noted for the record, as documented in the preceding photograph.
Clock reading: 7:39
